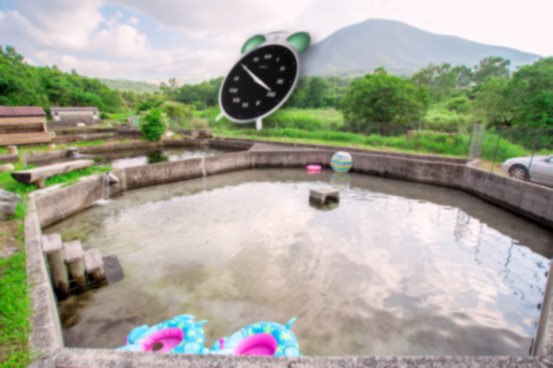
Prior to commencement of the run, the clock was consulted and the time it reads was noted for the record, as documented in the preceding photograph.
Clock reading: 3:50
